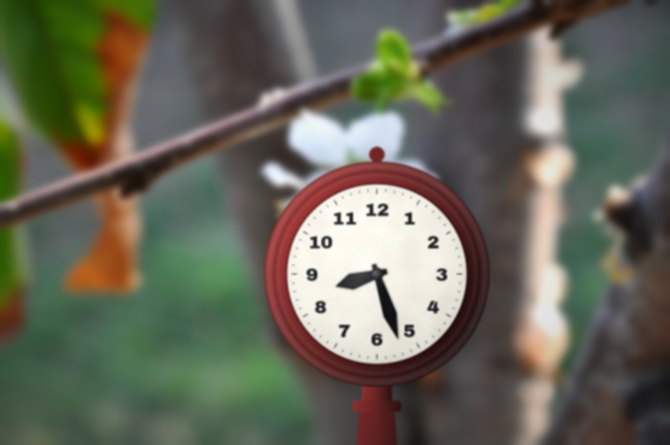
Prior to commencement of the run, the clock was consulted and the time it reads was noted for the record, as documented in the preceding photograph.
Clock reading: 8:27
